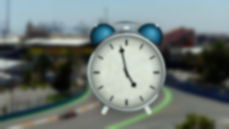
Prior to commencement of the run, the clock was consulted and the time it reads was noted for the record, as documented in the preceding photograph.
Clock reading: 4:58
